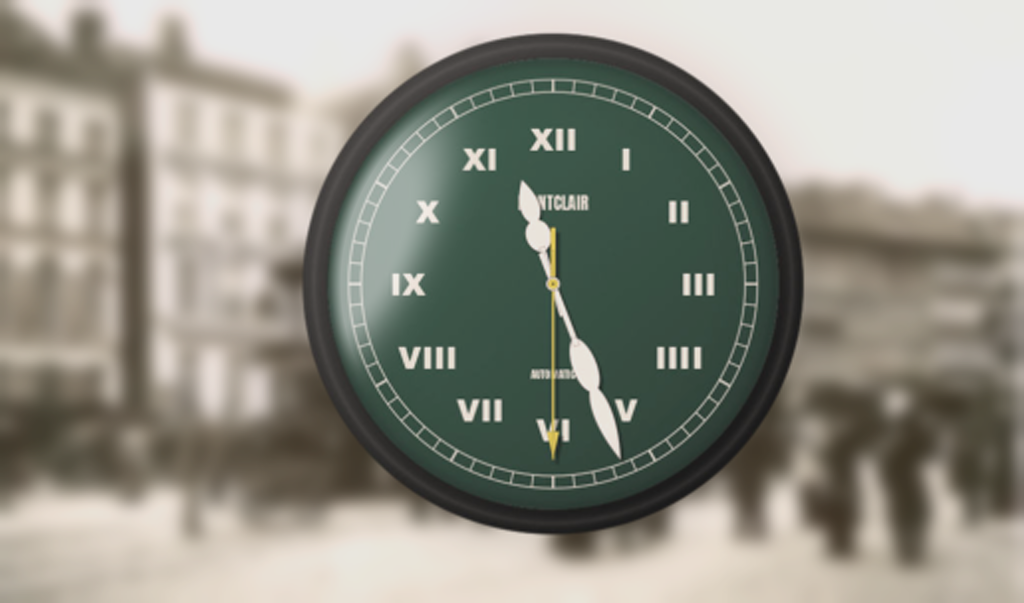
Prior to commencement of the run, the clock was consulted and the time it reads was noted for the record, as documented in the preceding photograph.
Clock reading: 11:26:30
